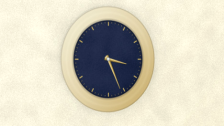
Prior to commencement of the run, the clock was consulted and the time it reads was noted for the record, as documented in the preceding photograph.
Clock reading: 3:26
